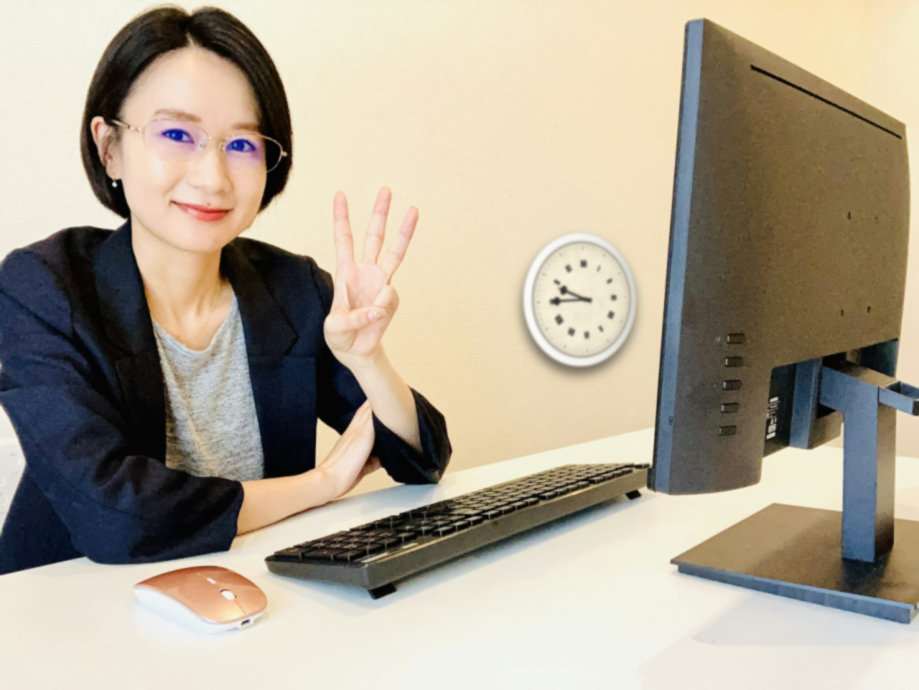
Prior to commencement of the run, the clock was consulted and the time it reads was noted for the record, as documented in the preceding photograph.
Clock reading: 9:45
